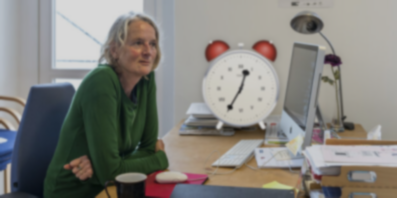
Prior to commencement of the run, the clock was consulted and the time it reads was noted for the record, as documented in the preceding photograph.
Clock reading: 12:35
